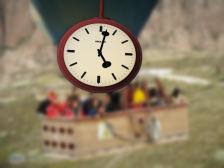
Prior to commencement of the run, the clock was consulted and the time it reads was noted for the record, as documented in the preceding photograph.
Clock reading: 5:02
